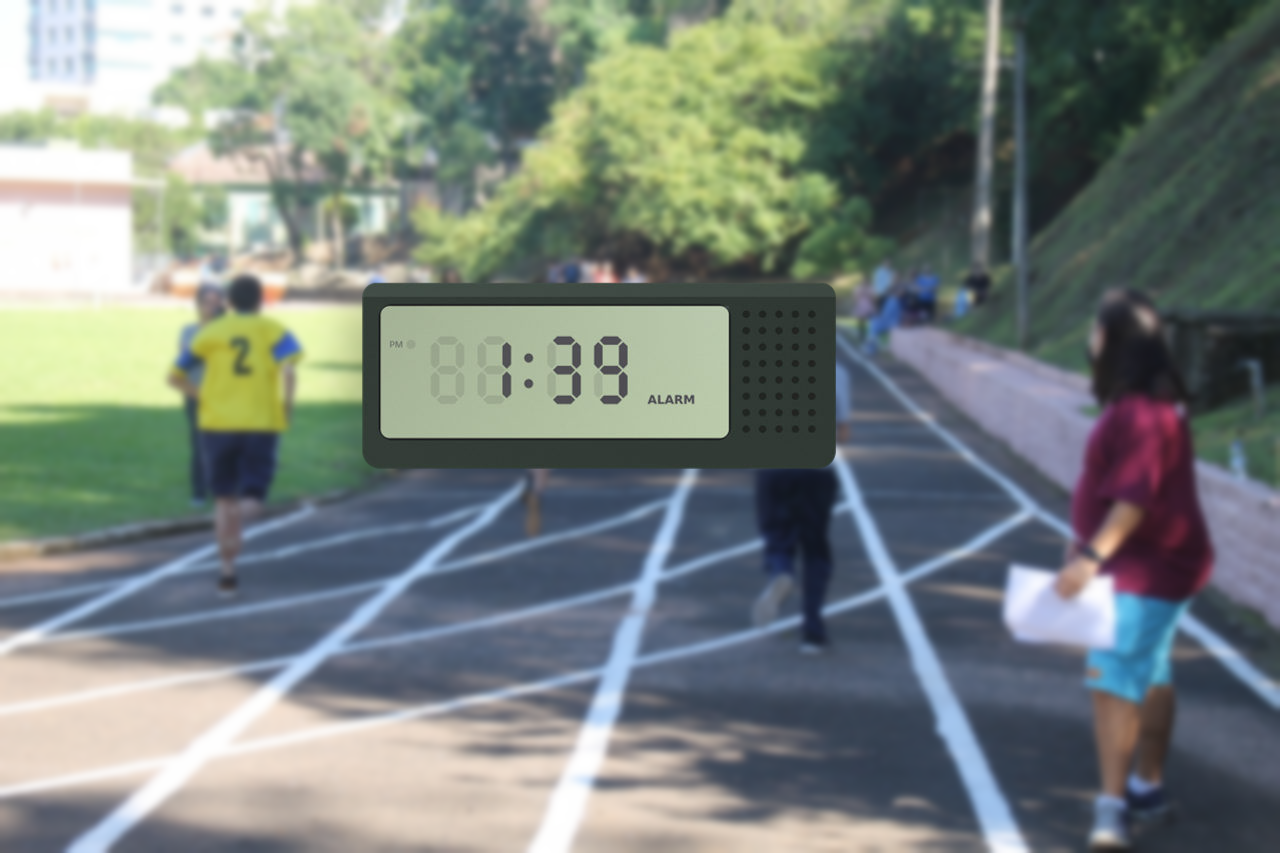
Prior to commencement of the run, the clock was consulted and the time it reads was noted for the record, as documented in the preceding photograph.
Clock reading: 1:39
